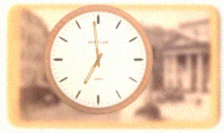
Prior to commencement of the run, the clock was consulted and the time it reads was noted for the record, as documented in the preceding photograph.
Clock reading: 6:59
